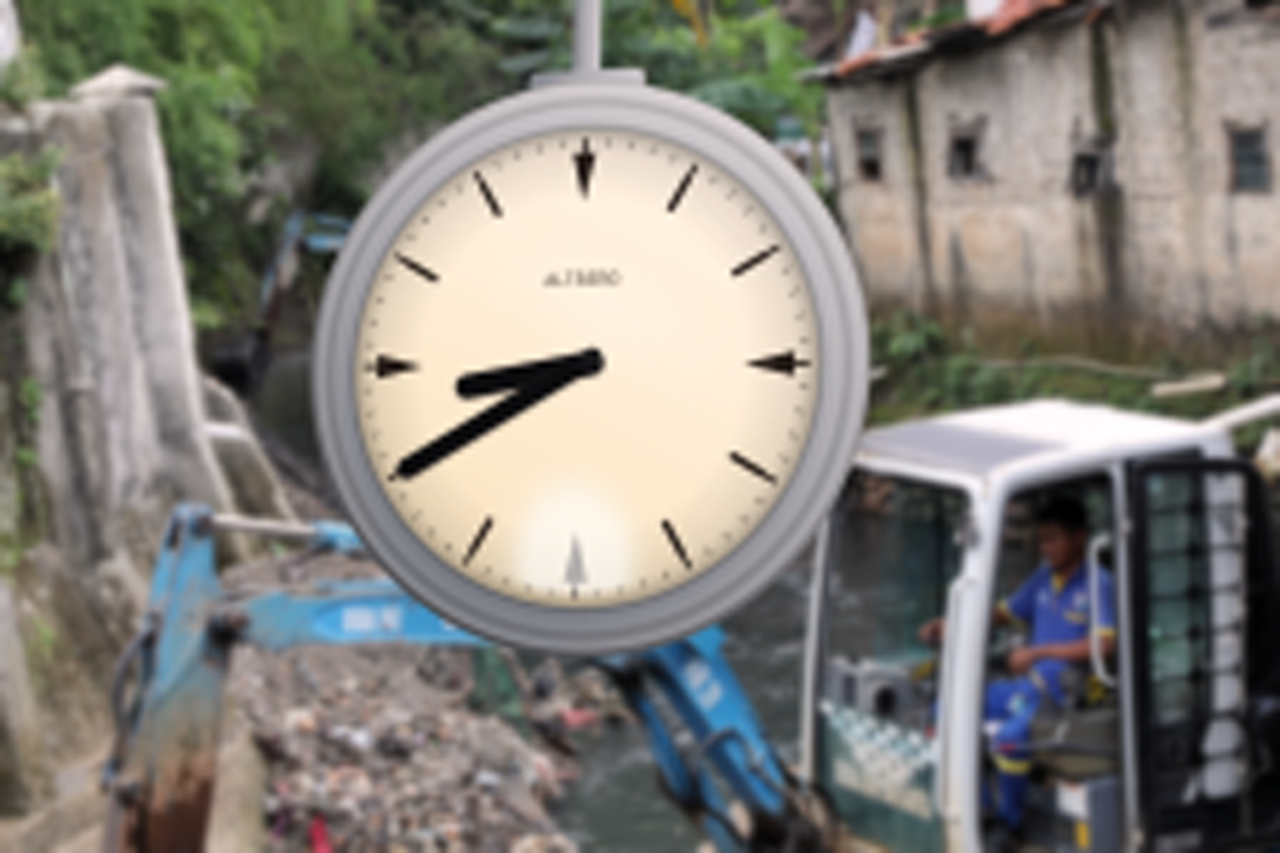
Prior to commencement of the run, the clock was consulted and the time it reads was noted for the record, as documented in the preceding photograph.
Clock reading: 8:40
